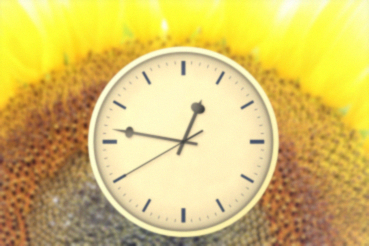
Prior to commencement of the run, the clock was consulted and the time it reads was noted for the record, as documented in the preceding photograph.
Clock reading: 12:46:40
